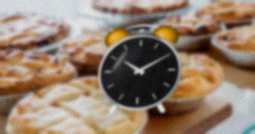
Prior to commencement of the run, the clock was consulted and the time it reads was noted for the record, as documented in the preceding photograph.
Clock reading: 10:10
